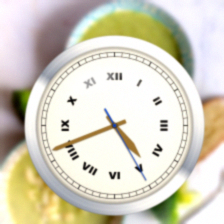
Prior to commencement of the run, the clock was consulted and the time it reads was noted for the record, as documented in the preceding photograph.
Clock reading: 4:41:25
